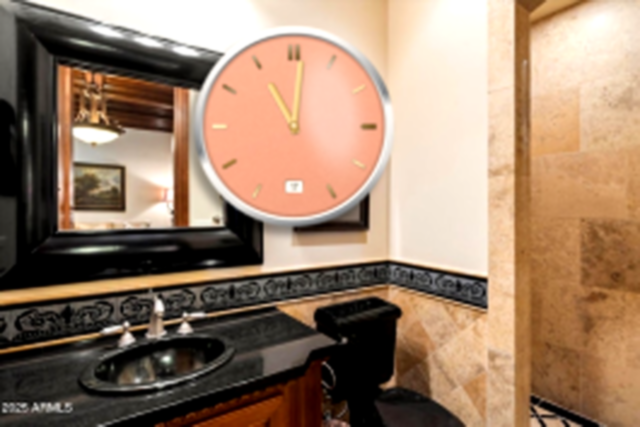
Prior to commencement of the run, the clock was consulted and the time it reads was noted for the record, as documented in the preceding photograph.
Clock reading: 11:01
